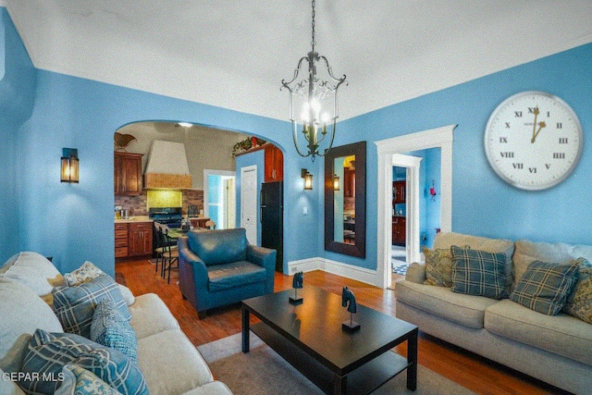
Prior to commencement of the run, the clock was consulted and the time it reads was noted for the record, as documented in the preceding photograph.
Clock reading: 1:01
